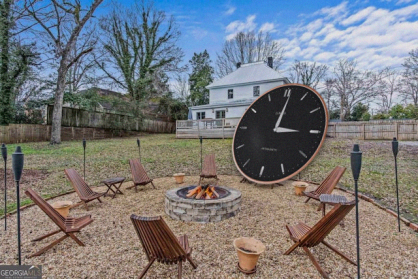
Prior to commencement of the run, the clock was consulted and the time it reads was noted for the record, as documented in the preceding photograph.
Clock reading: 3:01
